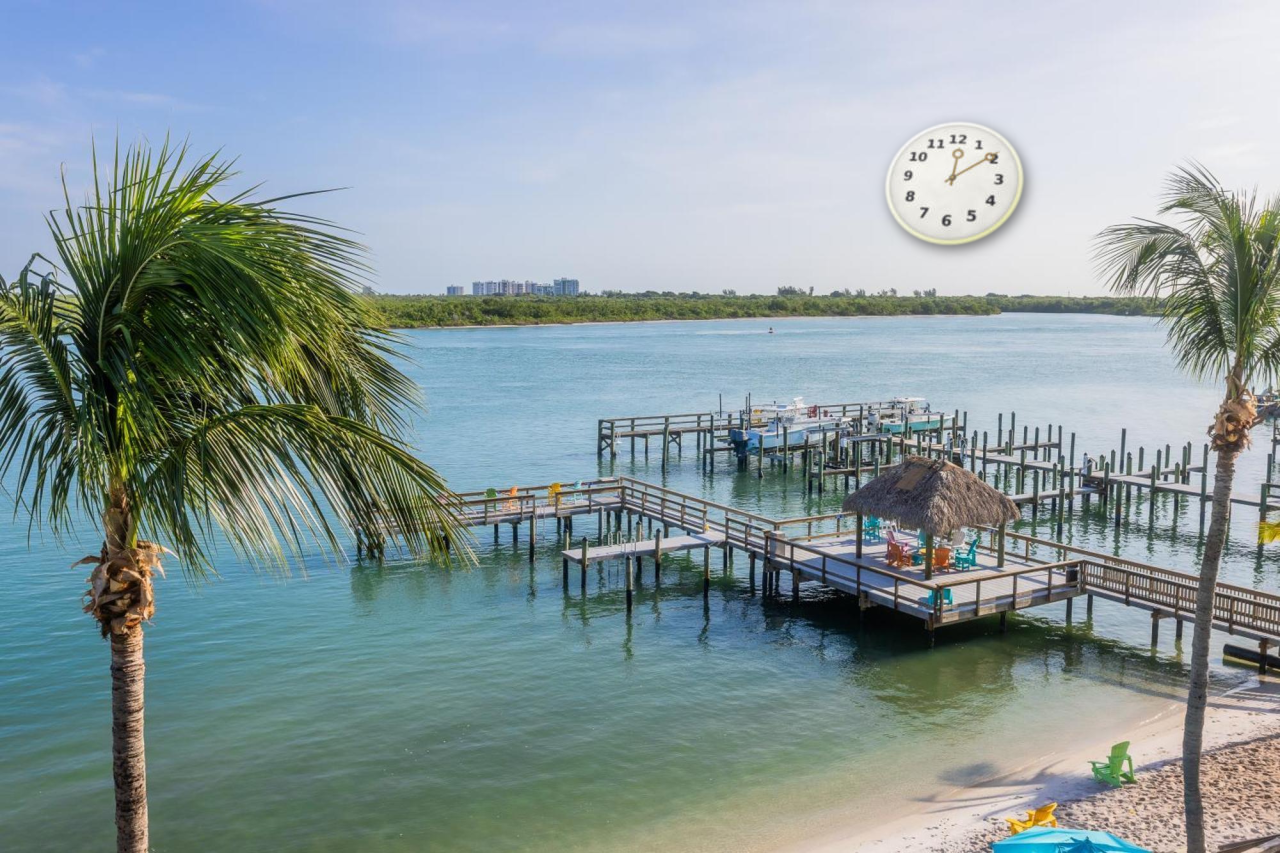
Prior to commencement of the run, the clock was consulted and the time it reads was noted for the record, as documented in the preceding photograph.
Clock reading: 12:09
